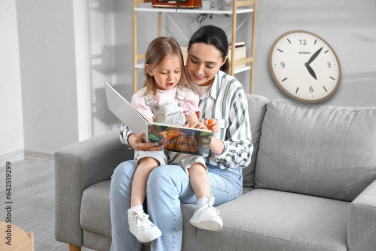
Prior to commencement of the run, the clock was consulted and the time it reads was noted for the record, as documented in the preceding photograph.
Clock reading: 5:08
